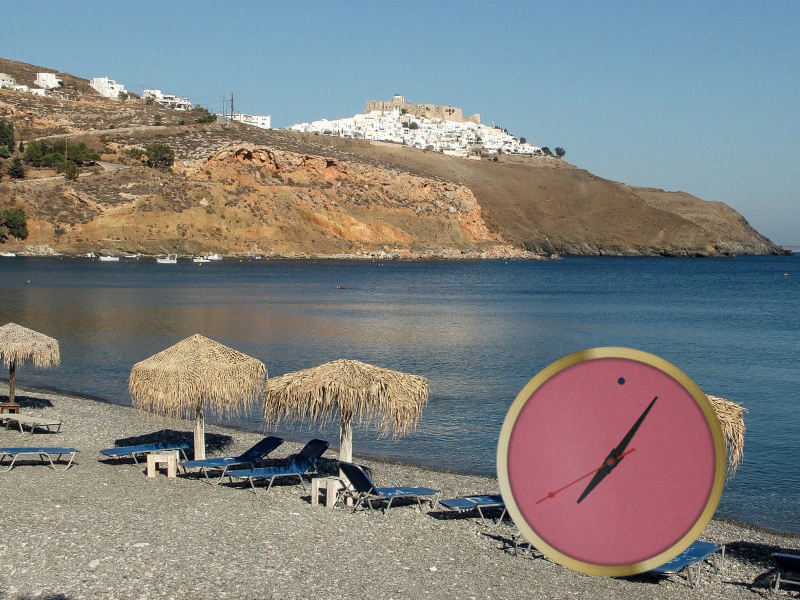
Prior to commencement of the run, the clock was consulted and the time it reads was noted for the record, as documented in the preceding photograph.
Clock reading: 7:04:39
